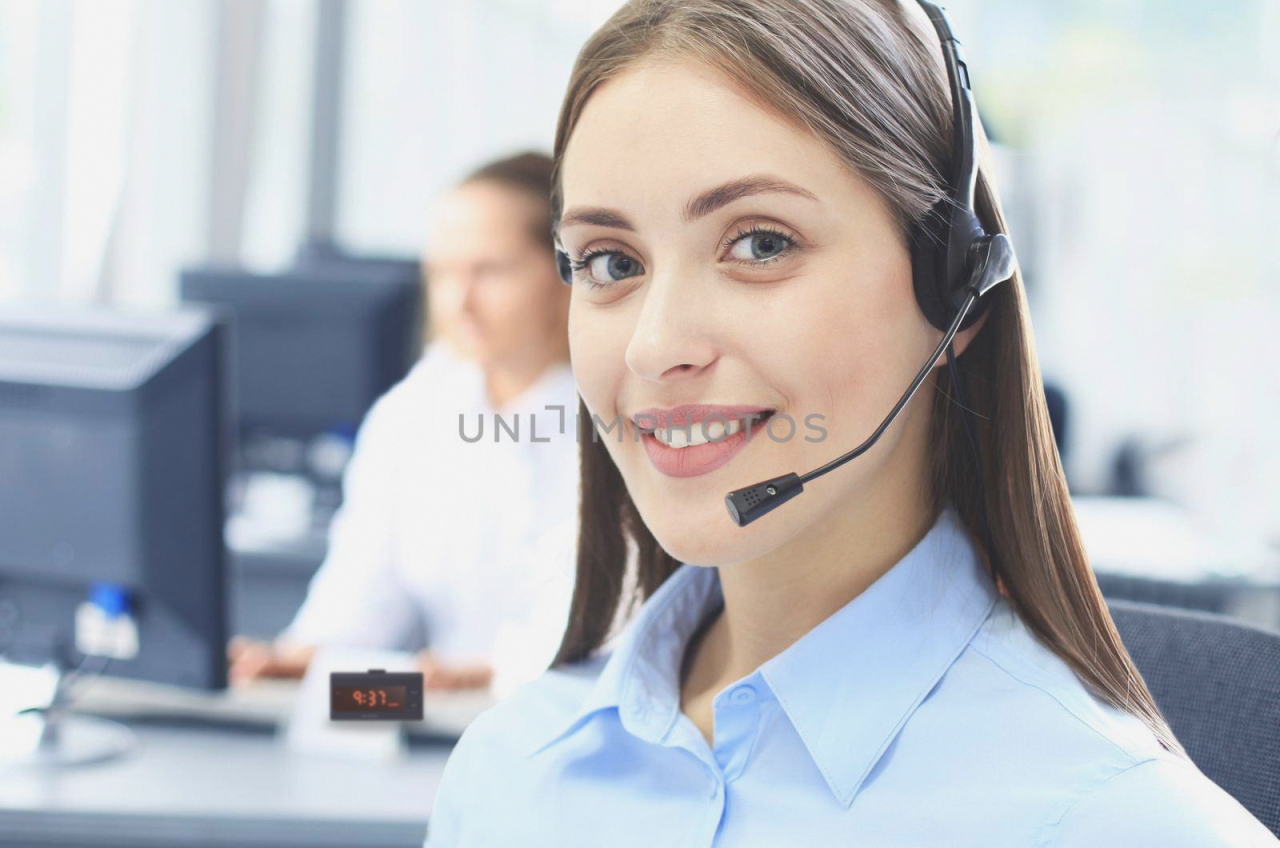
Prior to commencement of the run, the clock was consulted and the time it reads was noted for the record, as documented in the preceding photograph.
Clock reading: 9:37
